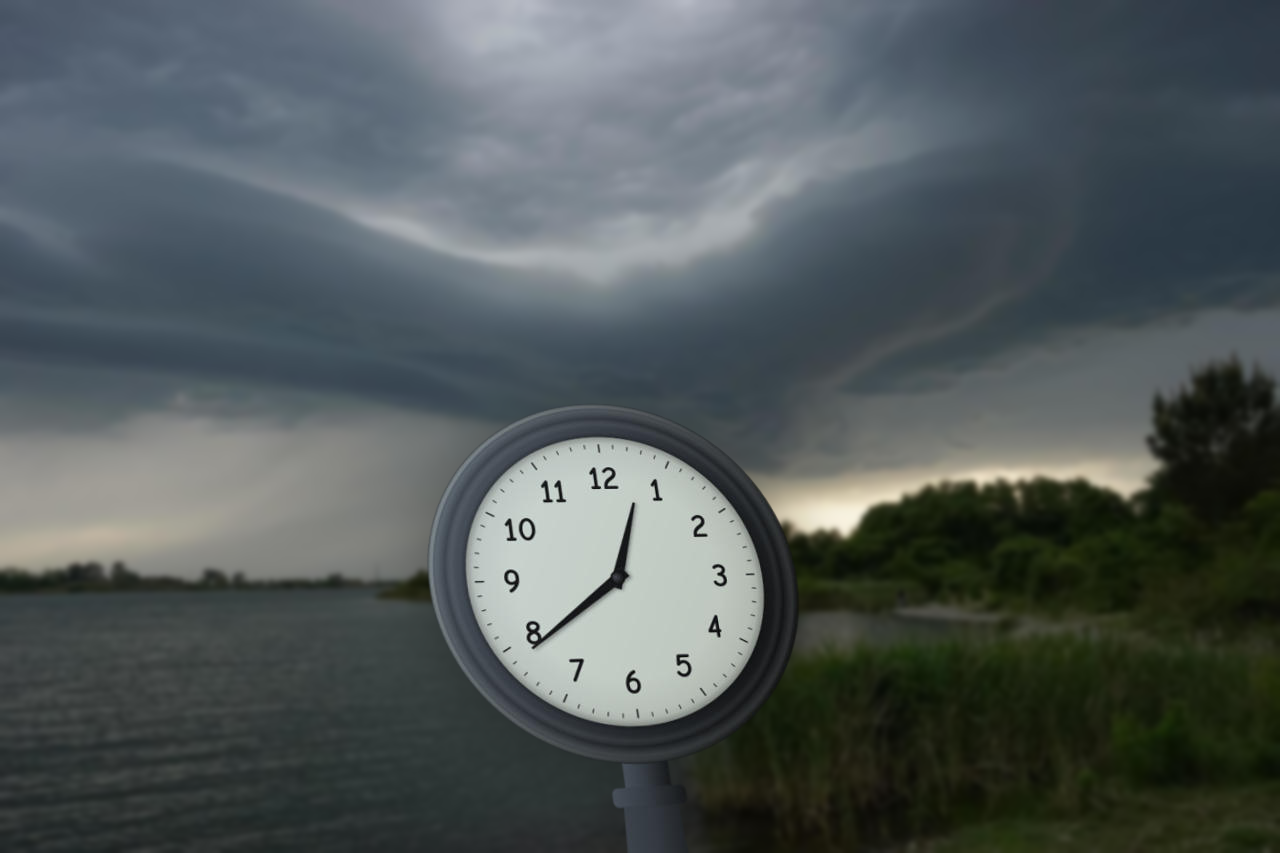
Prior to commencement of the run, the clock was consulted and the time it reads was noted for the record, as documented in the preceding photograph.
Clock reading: 12:39
